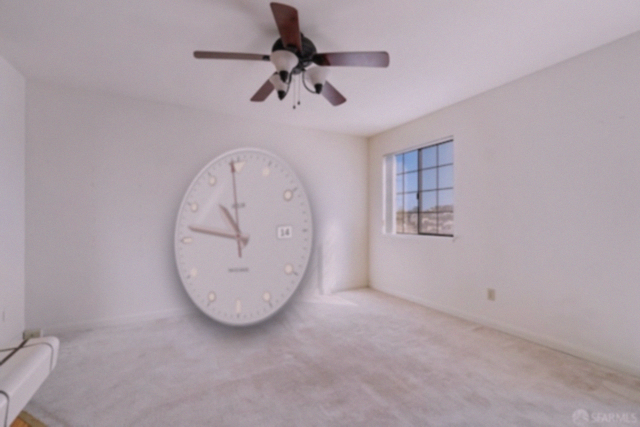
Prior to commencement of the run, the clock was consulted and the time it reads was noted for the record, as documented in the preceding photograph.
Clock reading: 10:46:59
